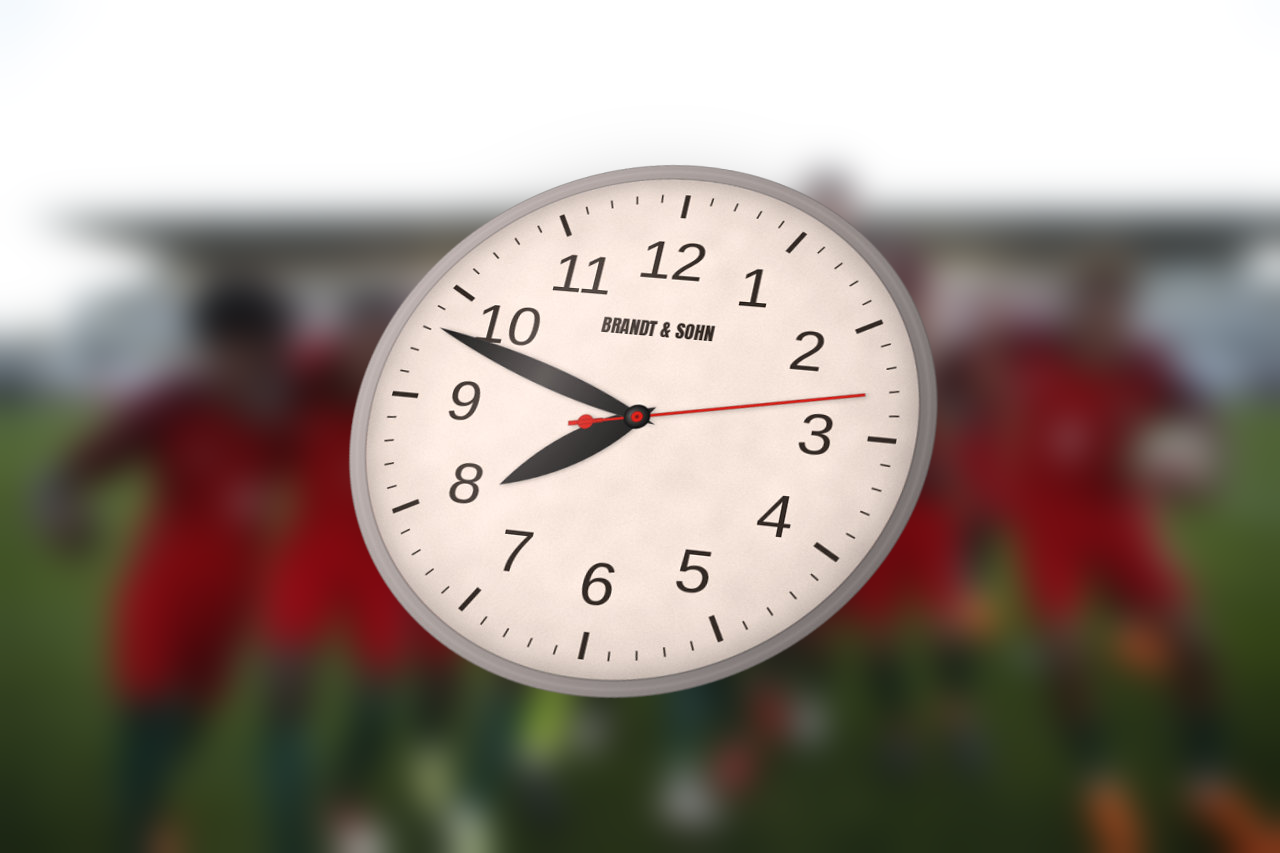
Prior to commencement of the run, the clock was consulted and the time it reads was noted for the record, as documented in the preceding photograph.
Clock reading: 7:48:13
